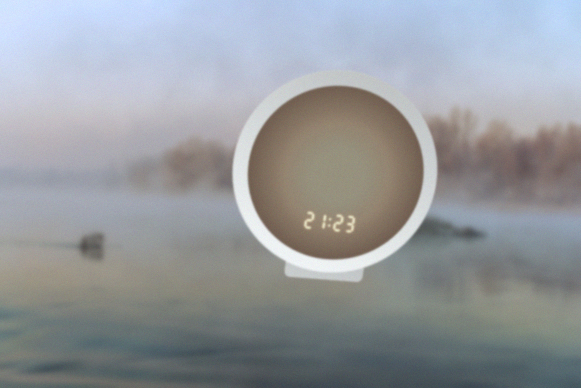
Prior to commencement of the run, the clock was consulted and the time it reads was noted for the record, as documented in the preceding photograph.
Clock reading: 21:23
